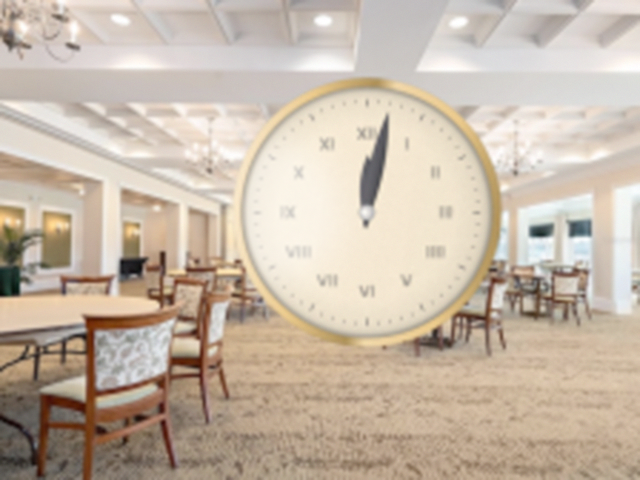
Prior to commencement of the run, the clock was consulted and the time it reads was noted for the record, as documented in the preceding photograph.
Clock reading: 12:02
